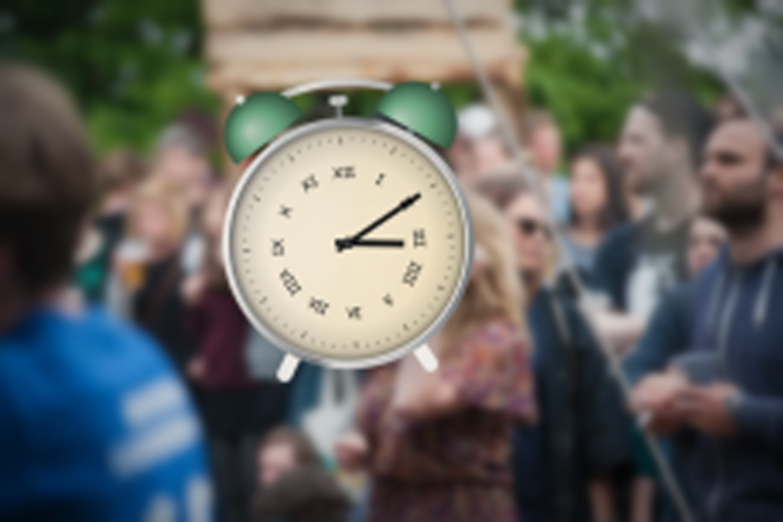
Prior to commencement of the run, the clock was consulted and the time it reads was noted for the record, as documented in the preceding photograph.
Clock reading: 3:10
